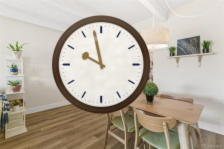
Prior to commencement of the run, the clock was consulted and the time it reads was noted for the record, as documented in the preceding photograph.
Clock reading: 9:58
